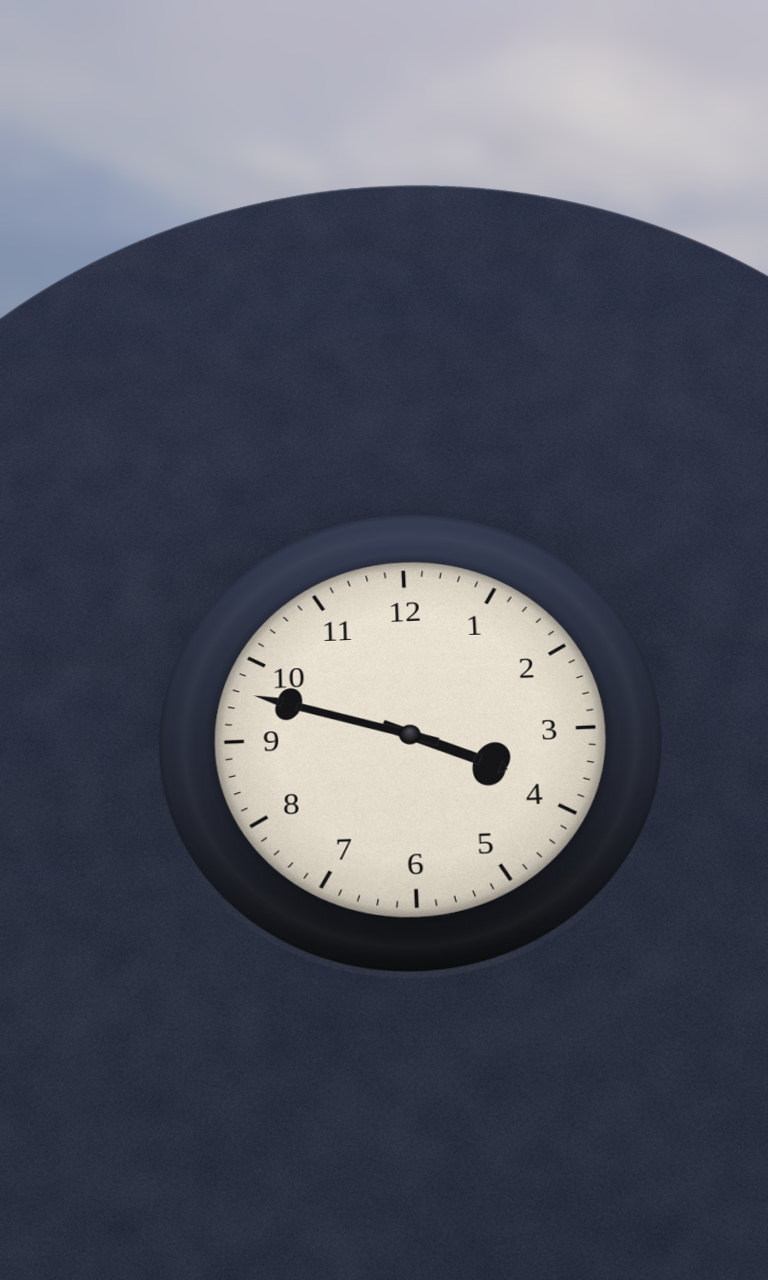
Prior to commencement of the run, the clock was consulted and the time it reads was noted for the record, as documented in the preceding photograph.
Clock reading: 3:48
